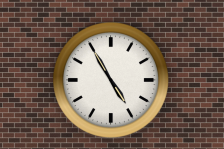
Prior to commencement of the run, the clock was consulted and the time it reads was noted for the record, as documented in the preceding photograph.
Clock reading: 4:55
